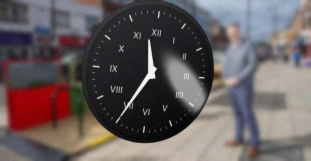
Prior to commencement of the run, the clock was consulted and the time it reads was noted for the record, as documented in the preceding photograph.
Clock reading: 11:35
